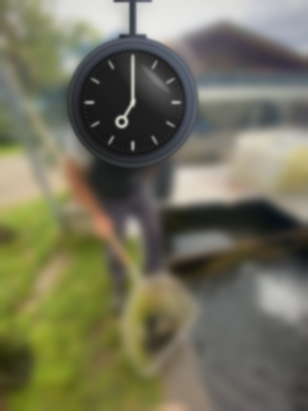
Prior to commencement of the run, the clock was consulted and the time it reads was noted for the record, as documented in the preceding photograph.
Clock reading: 7:00
